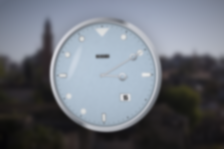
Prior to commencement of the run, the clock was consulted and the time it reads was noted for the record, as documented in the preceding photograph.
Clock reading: 3:10
